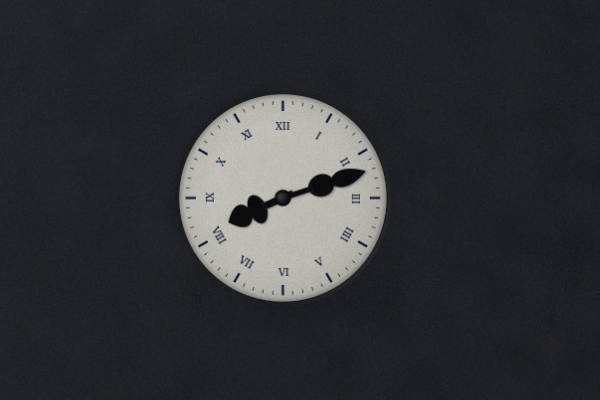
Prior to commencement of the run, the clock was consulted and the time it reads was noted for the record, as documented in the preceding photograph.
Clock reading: 8:12
